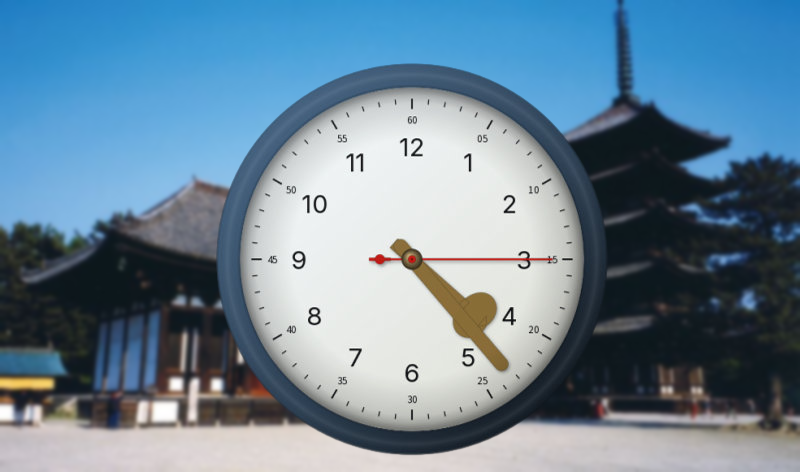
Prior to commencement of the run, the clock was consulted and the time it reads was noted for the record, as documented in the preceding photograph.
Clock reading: 4:23:15
